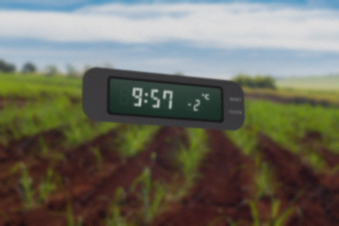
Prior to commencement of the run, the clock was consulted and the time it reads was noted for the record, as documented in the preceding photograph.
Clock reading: 9:57
